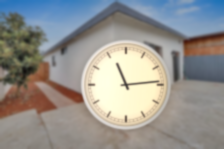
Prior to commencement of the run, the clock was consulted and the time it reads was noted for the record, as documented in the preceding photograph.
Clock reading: 11:14
